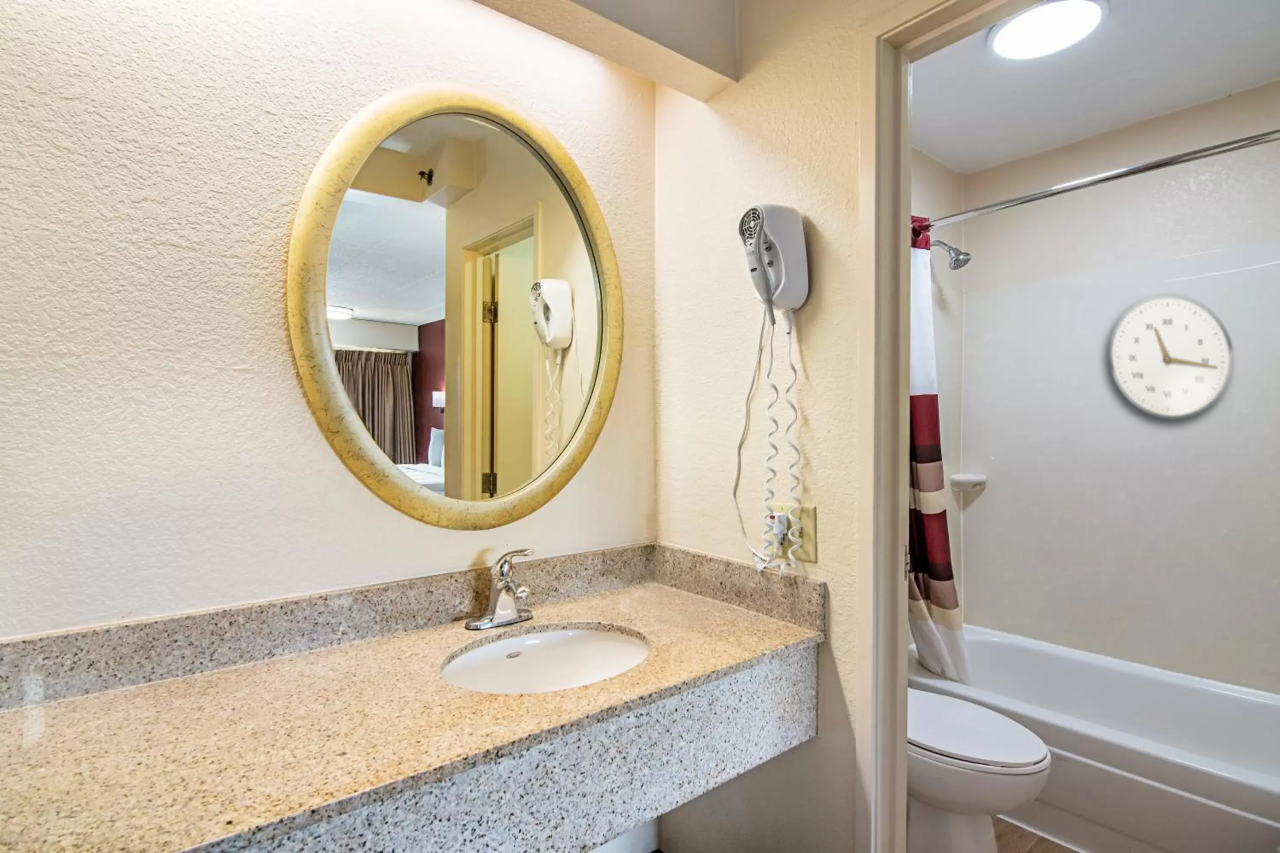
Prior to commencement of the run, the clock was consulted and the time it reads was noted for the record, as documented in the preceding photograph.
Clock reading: 11:16
